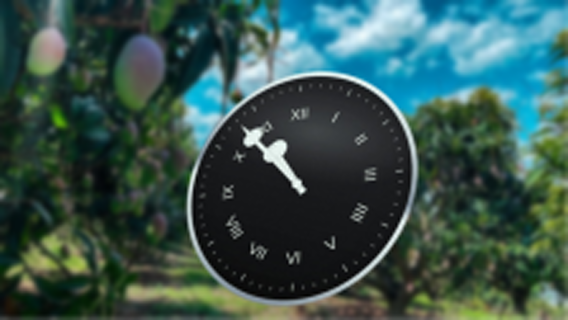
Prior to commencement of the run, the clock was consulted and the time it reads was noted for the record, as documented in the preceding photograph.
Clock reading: 10:53
